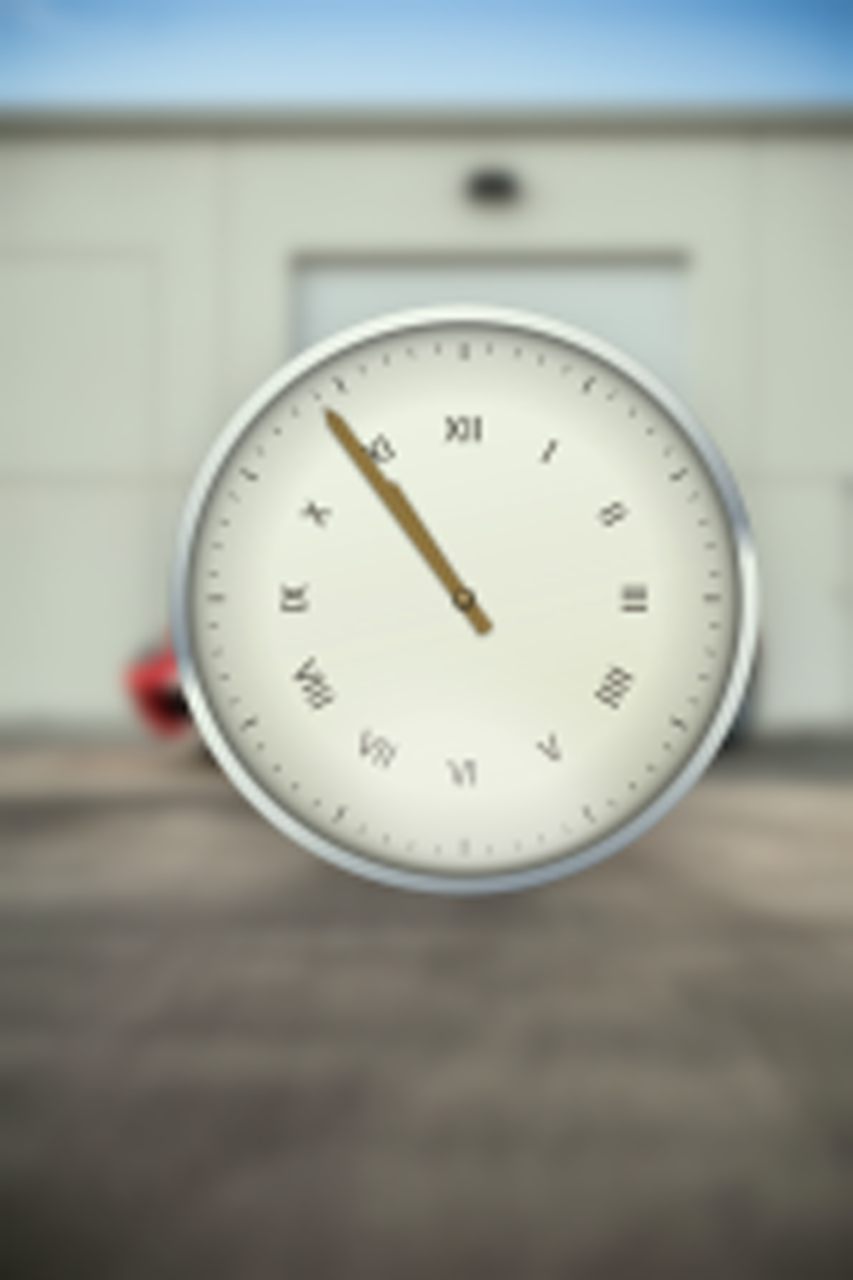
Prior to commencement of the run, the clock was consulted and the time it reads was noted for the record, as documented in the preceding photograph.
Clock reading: 10:54
